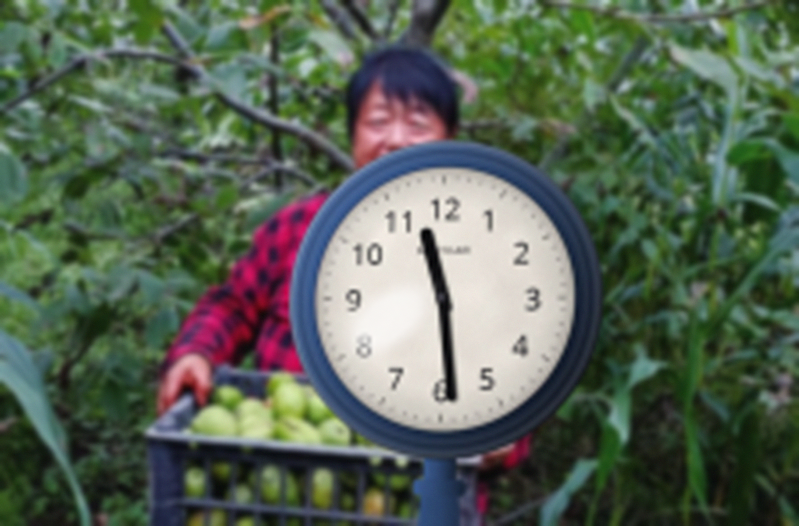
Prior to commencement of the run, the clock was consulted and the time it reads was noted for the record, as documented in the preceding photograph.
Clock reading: 11:29
